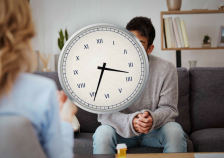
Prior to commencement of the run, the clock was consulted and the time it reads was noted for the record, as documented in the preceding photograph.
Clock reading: 3:34
